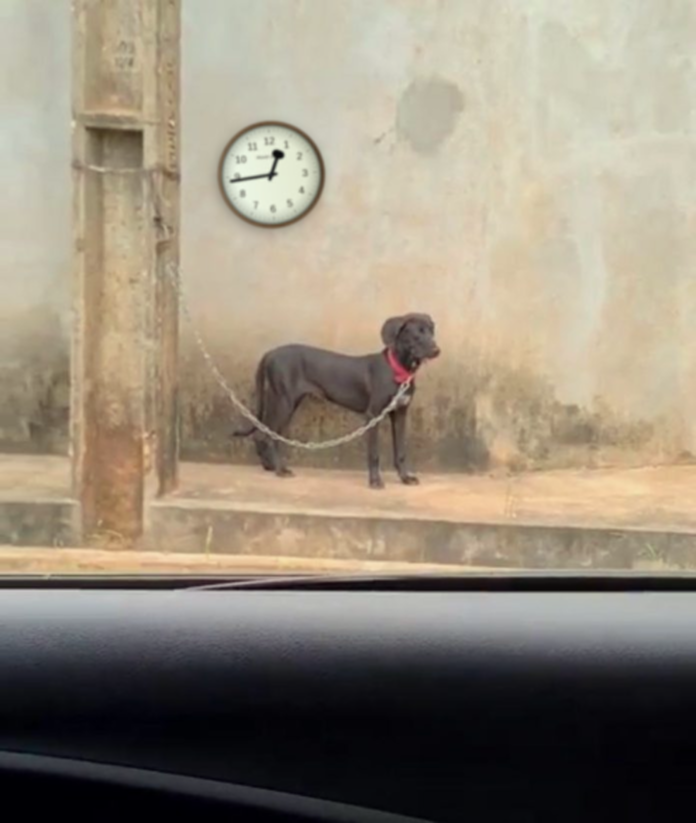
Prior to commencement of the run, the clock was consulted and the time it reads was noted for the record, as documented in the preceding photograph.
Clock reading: 12:44
